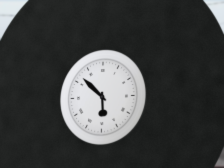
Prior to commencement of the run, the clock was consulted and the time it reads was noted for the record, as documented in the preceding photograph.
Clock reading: 5:52
